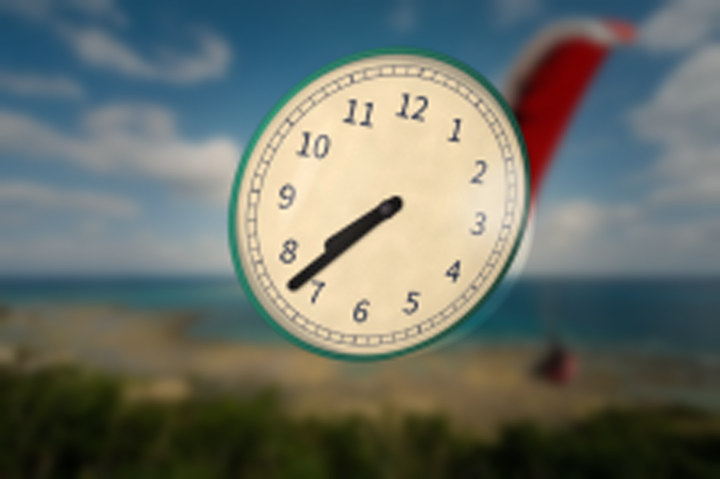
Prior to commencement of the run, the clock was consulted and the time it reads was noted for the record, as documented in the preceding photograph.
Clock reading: 7:37
